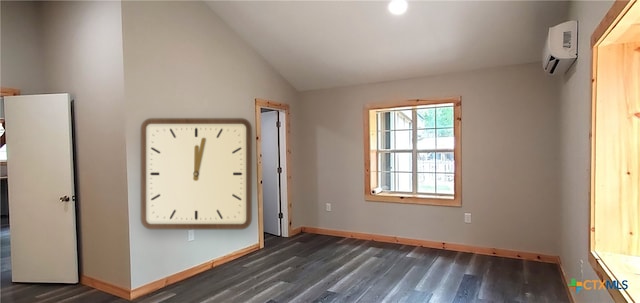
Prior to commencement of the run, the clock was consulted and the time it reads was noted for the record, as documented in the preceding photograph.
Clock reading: 12:02
